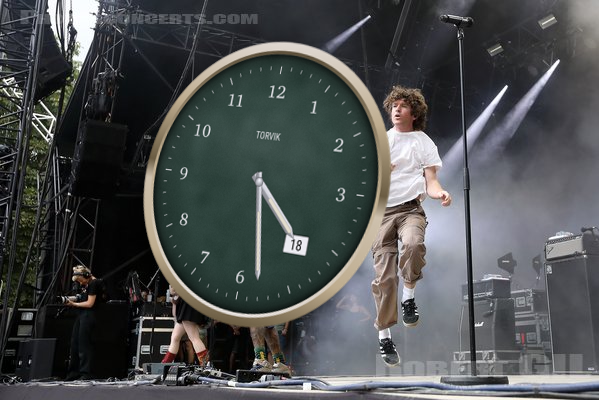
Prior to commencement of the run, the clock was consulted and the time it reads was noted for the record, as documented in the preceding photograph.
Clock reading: 4:28
